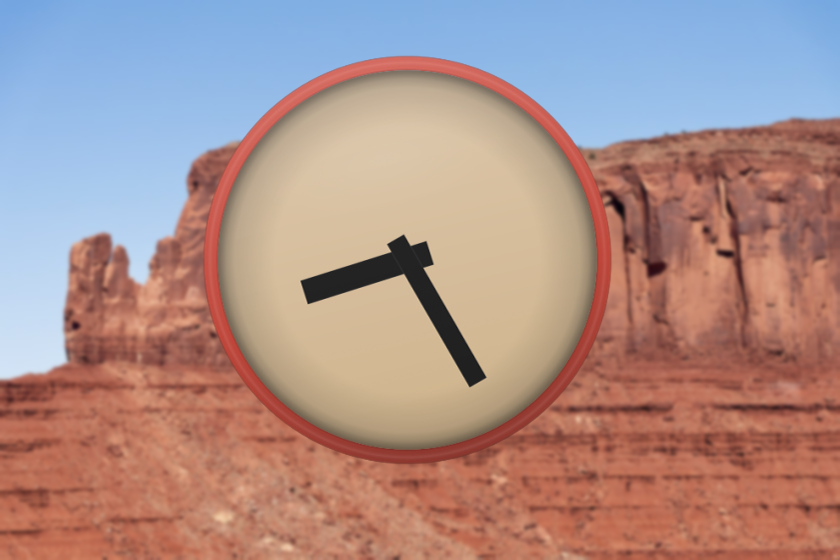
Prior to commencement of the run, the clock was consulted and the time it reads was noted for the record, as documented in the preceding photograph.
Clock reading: 8:25
